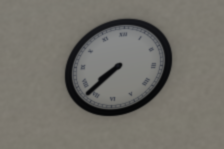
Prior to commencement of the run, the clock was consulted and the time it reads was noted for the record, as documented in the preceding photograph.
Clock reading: 7:37
